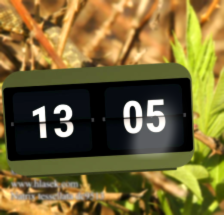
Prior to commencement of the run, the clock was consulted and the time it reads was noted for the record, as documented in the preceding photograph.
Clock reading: 13:05
